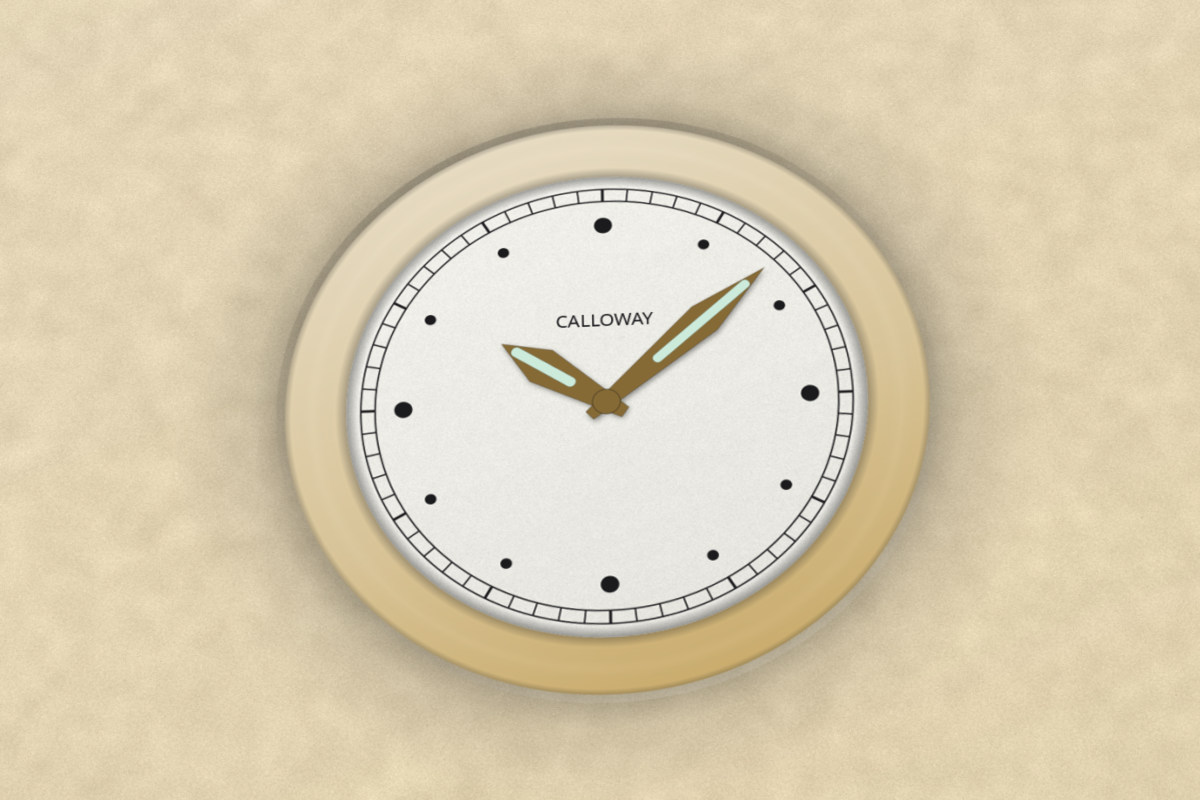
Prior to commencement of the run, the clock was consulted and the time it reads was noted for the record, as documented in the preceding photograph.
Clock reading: 10:08
